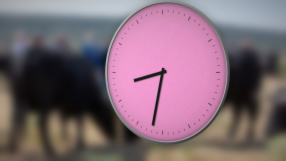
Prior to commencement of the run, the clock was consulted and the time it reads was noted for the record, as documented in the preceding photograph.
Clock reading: 8:32
